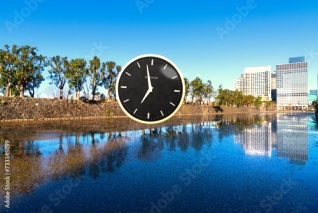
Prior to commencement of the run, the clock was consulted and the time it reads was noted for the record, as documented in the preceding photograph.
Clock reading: 6:58
